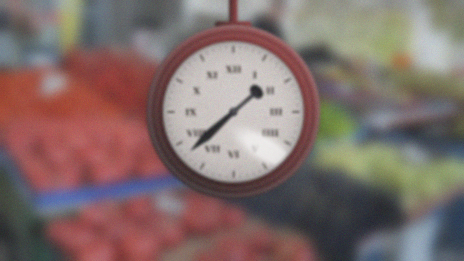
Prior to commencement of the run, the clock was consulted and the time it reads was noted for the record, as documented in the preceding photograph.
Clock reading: 1:38
